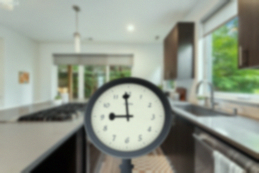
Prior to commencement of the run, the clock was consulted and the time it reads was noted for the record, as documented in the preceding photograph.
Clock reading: 8:59
